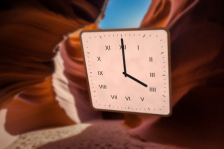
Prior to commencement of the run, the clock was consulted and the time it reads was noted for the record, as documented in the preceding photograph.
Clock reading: 4:00
